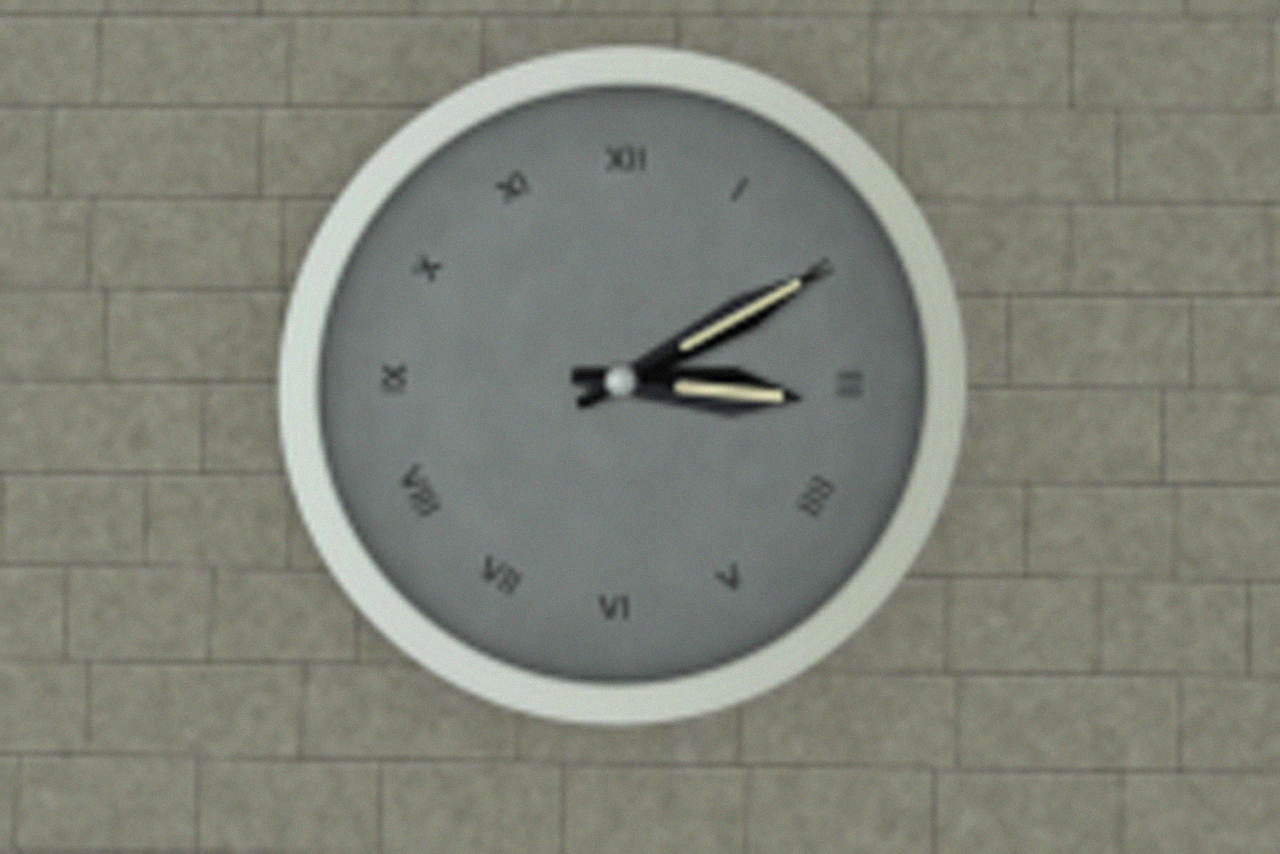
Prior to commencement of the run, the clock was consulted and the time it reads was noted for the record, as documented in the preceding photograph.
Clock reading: 3:10
